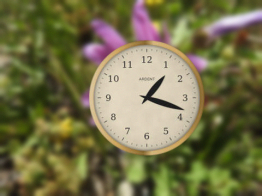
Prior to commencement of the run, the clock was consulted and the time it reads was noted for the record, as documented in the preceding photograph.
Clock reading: 1:18
